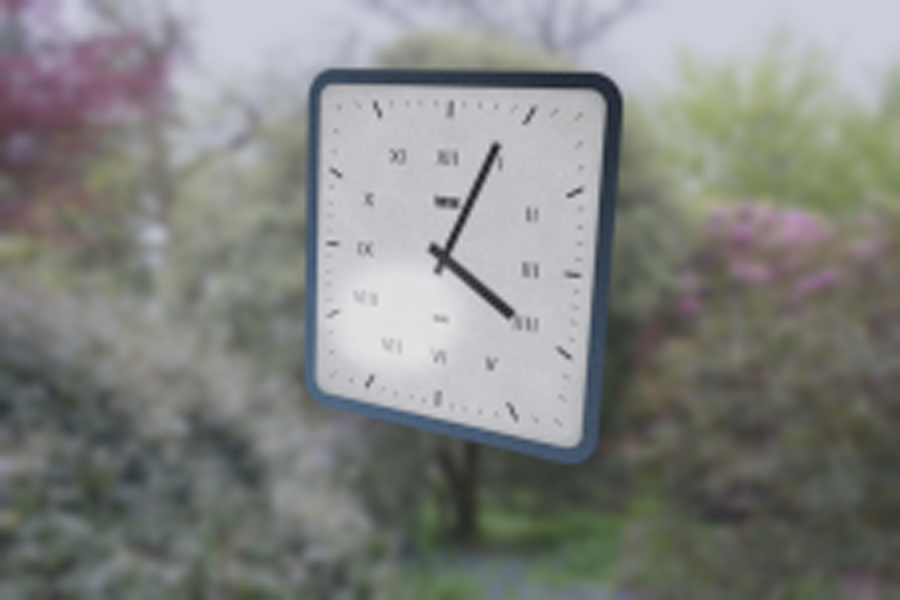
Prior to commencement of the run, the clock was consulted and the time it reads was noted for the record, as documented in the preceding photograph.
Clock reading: 4:04
